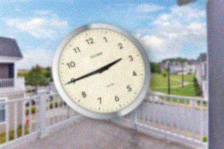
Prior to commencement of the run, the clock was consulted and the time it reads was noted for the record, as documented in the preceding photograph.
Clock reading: 2:45
